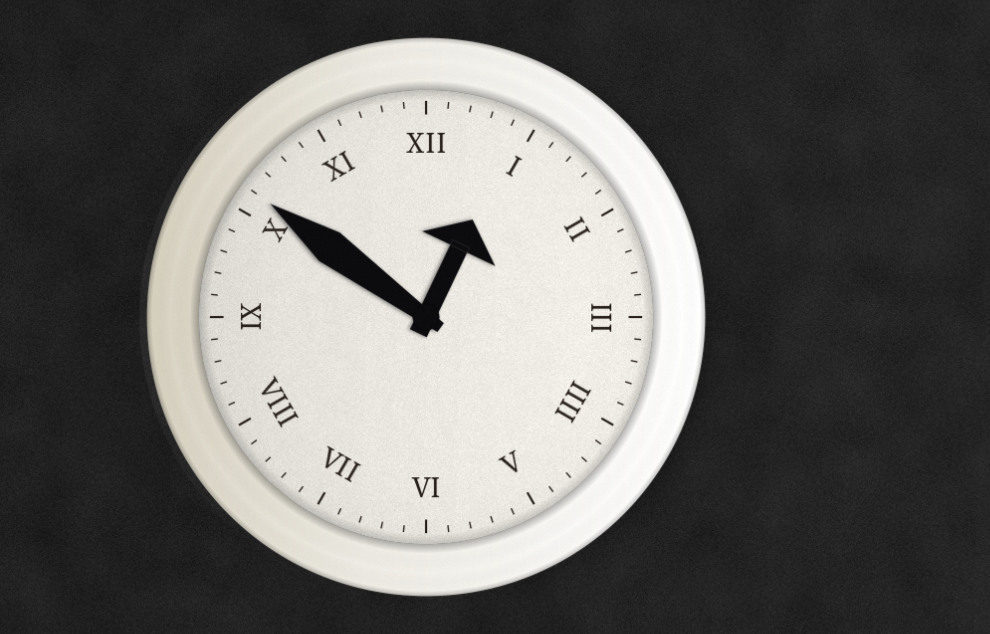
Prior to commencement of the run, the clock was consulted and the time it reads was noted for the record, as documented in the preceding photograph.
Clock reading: 12:51
